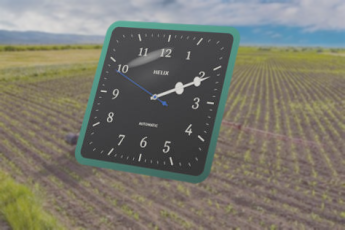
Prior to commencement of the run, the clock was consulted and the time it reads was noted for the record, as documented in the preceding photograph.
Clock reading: 2:10:49
